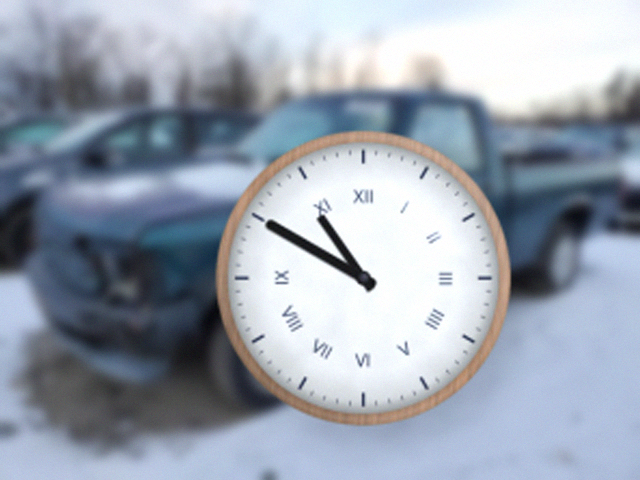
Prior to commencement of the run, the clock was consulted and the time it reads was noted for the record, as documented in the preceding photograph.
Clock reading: 10:50
